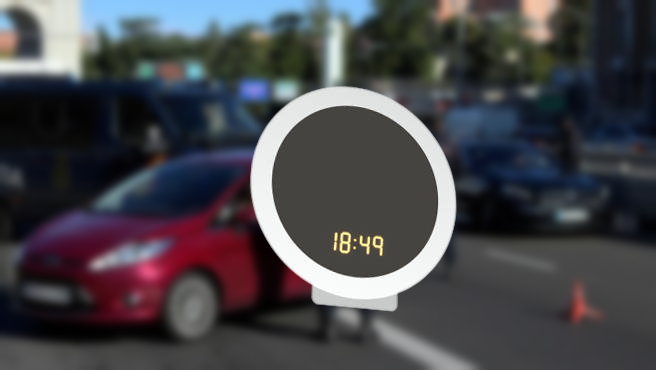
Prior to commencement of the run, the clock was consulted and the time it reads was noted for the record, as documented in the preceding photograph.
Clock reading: 18:49
